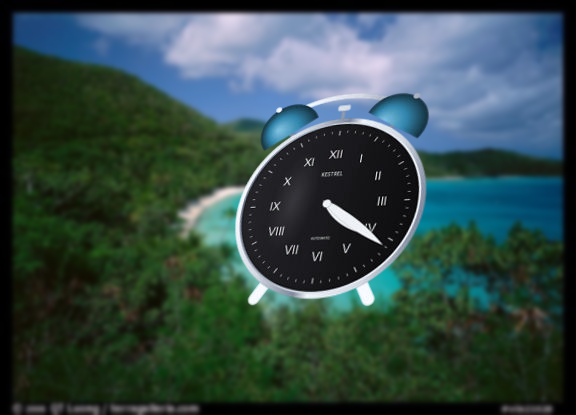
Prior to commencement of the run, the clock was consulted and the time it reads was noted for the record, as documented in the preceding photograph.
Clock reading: 4:21
